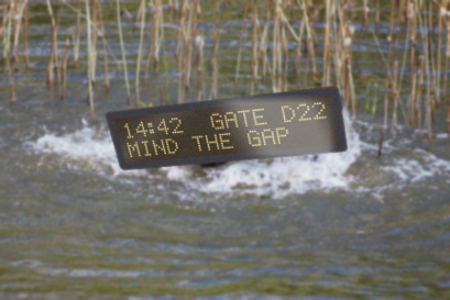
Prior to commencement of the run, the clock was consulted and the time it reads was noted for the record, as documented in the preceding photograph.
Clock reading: 14:42
